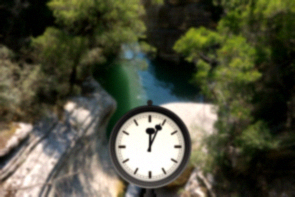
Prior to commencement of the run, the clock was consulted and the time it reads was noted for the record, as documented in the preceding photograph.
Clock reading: 12:04
